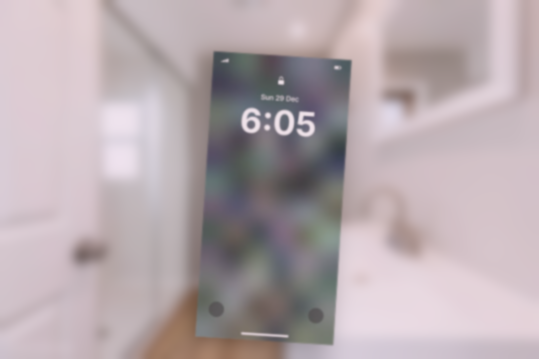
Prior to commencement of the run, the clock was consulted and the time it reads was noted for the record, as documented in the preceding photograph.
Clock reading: 6:05
